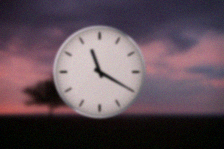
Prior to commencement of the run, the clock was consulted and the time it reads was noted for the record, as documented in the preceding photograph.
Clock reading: 11:20
